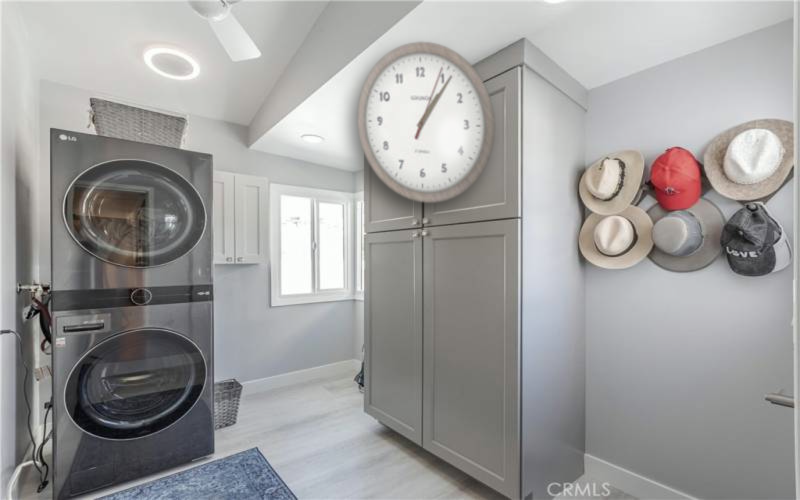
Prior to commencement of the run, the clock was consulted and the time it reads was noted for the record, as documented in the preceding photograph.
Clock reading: 1:06:04
